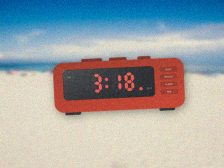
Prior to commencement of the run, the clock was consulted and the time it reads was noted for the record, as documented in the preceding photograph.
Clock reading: 3:18
